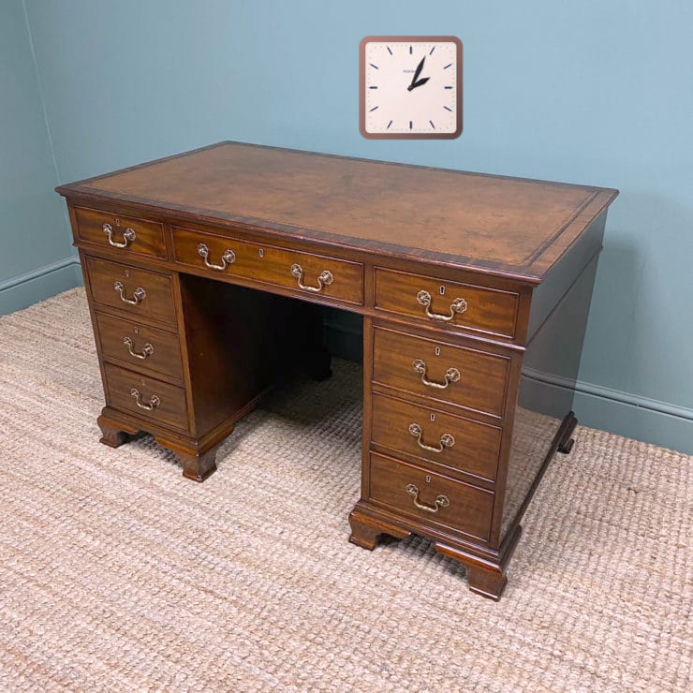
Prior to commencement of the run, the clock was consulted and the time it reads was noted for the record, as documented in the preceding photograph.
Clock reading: 2:04
